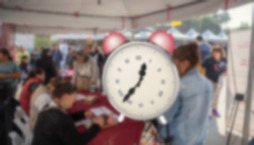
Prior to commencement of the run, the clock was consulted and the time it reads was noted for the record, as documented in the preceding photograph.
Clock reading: 12:37
